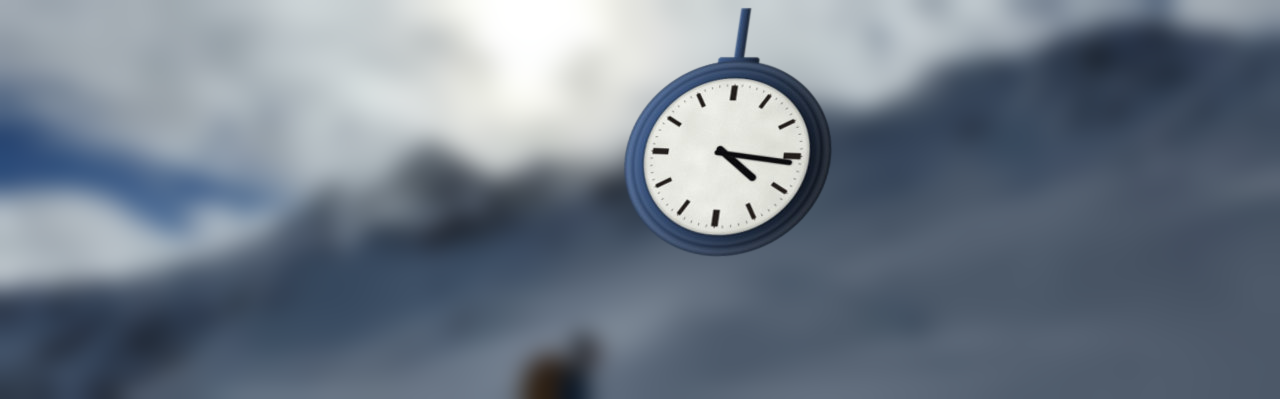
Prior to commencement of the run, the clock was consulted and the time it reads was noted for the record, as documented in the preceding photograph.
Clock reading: 4:16
